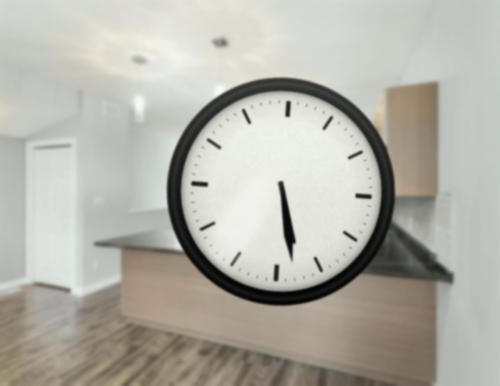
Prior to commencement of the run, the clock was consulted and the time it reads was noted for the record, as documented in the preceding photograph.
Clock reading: 5:28
